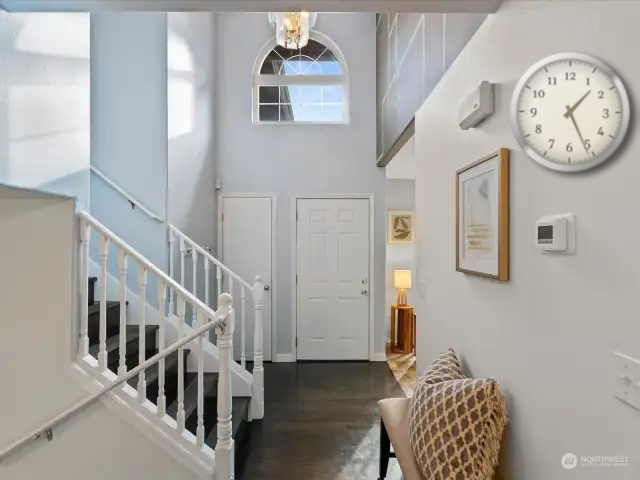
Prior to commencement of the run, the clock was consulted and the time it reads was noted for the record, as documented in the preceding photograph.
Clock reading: 1:26
